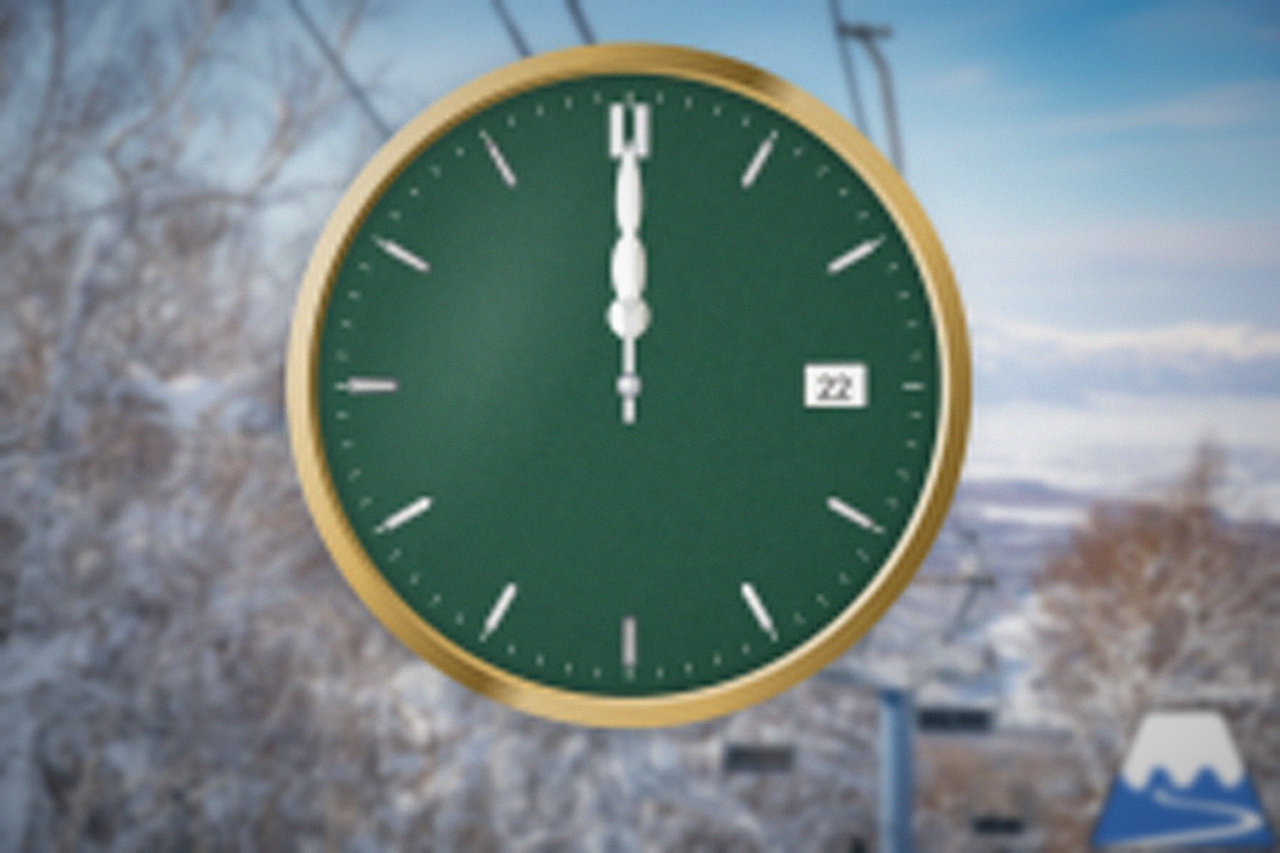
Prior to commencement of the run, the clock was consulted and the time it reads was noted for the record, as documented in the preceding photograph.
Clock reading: 12:00
